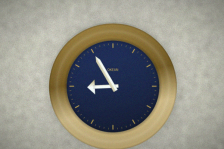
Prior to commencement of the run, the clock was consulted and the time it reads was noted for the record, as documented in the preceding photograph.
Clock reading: 8:55
